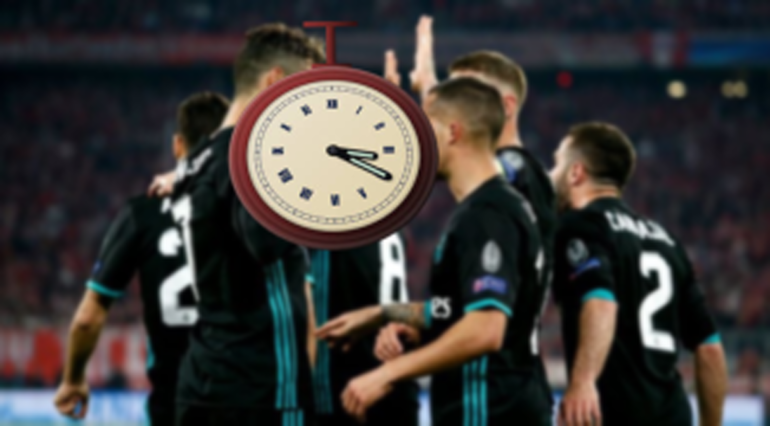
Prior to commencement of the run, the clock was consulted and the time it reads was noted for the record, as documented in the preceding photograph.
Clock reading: 3:20
